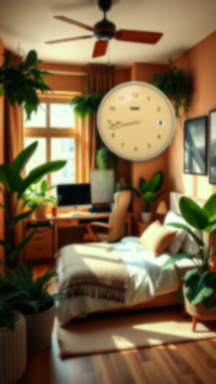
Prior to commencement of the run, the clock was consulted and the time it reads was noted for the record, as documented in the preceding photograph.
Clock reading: 8:43
